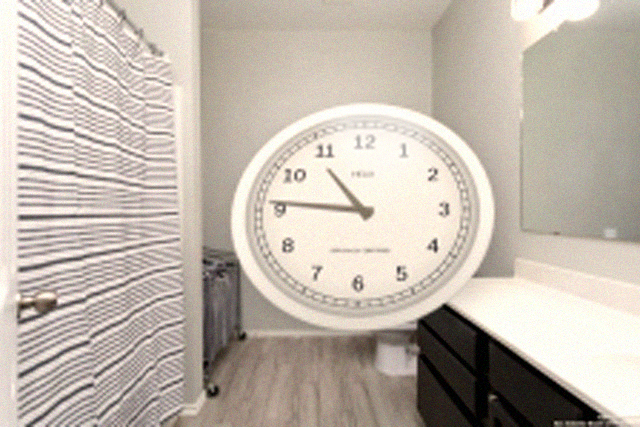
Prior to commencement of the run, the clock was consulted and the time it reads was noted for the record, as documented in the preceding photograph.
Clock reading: 10:46
